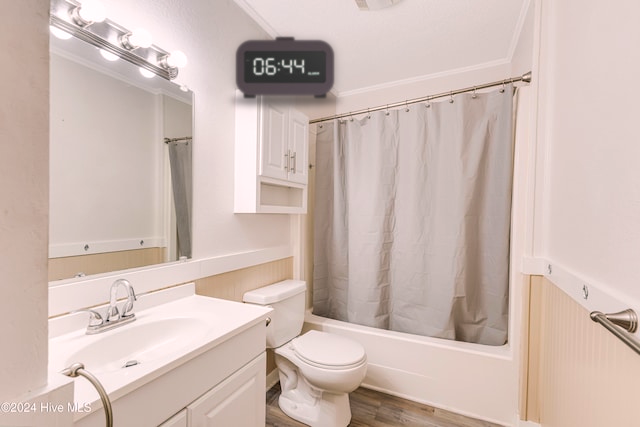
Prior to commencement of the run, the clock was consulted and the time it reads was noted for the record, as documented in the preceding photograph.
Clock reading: 6:44
